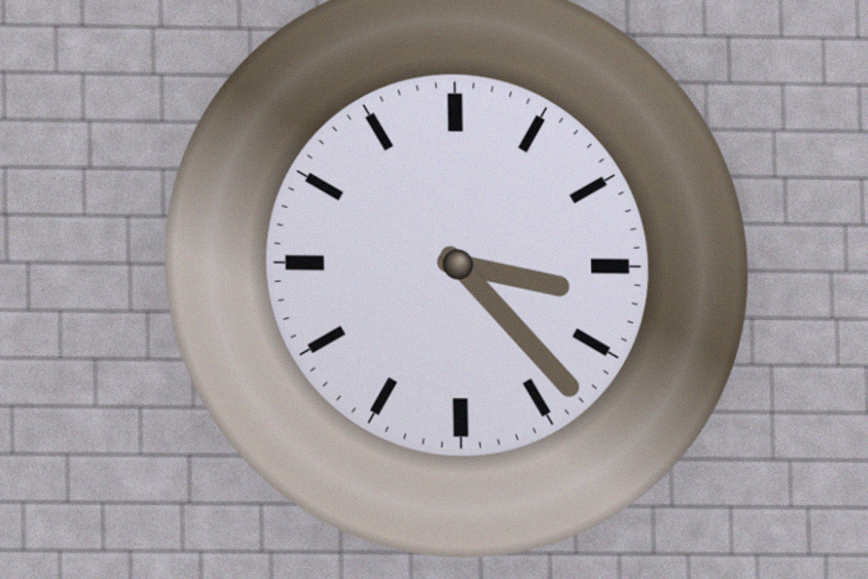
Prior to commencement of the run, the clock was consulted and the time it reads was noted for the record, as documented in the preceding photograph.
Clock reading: 3:23
